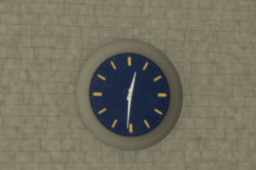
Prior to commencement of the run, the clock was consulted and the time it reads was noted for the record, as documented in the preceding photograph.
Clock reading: 12:31
